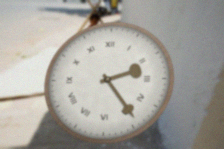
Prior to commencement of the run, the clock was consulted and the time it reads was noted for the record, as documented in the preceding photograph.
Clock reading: 2:24
